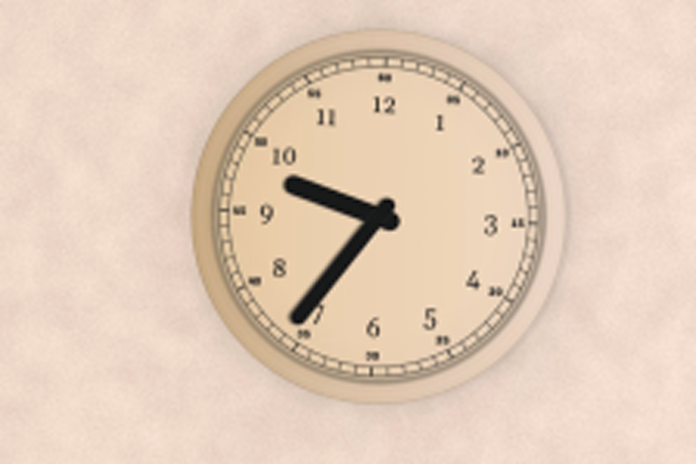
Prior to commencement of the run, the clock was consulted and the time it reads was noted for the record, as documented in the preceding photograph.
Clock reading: 9:36
